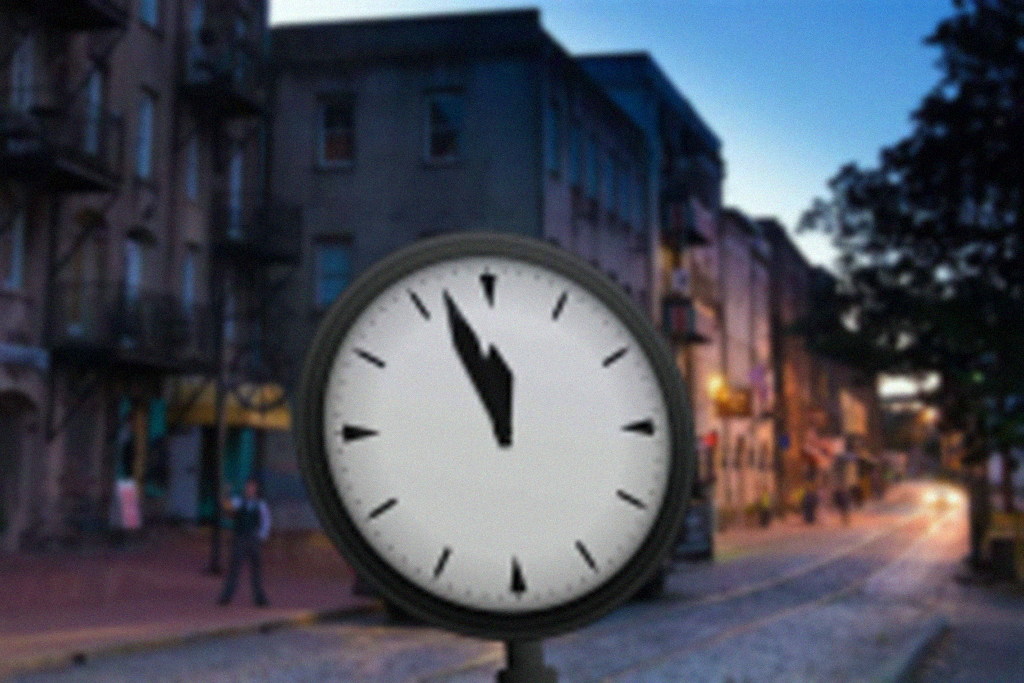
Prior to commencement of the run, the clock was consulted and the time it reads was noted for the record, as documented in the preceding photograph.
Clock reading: 11:57
